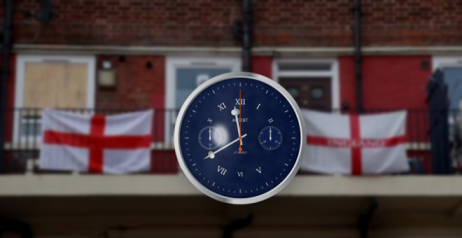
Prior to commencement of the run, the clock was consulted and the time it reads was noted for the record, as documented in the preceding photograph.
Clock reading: 11:40
